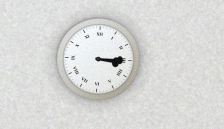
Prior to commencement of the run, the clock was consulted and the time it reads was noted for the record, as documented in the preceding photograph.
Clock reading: 3:15
